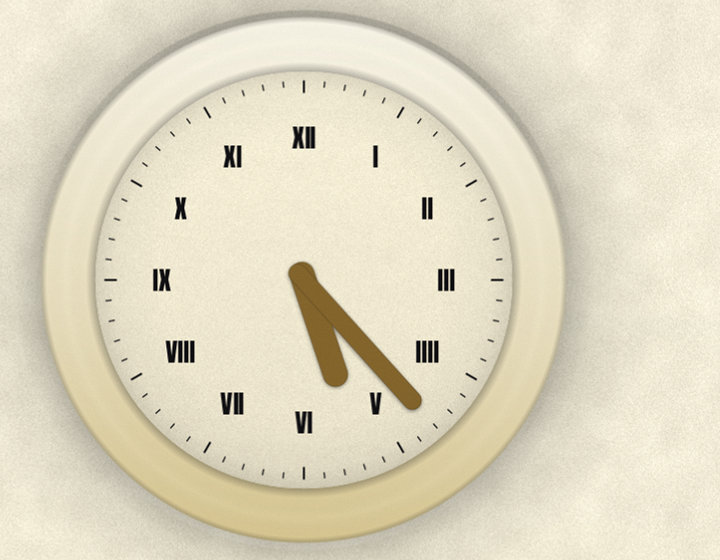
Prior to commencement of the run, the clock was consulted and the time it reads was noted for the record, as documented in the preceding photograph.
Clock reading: 5:23
